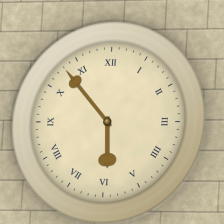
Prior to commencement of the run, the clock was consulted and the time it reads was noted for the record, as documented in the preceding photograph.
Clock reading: 5:53
